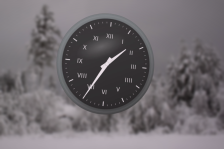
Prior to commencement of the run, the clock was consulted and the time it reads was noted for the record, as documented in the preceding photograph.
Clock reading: 1:35
